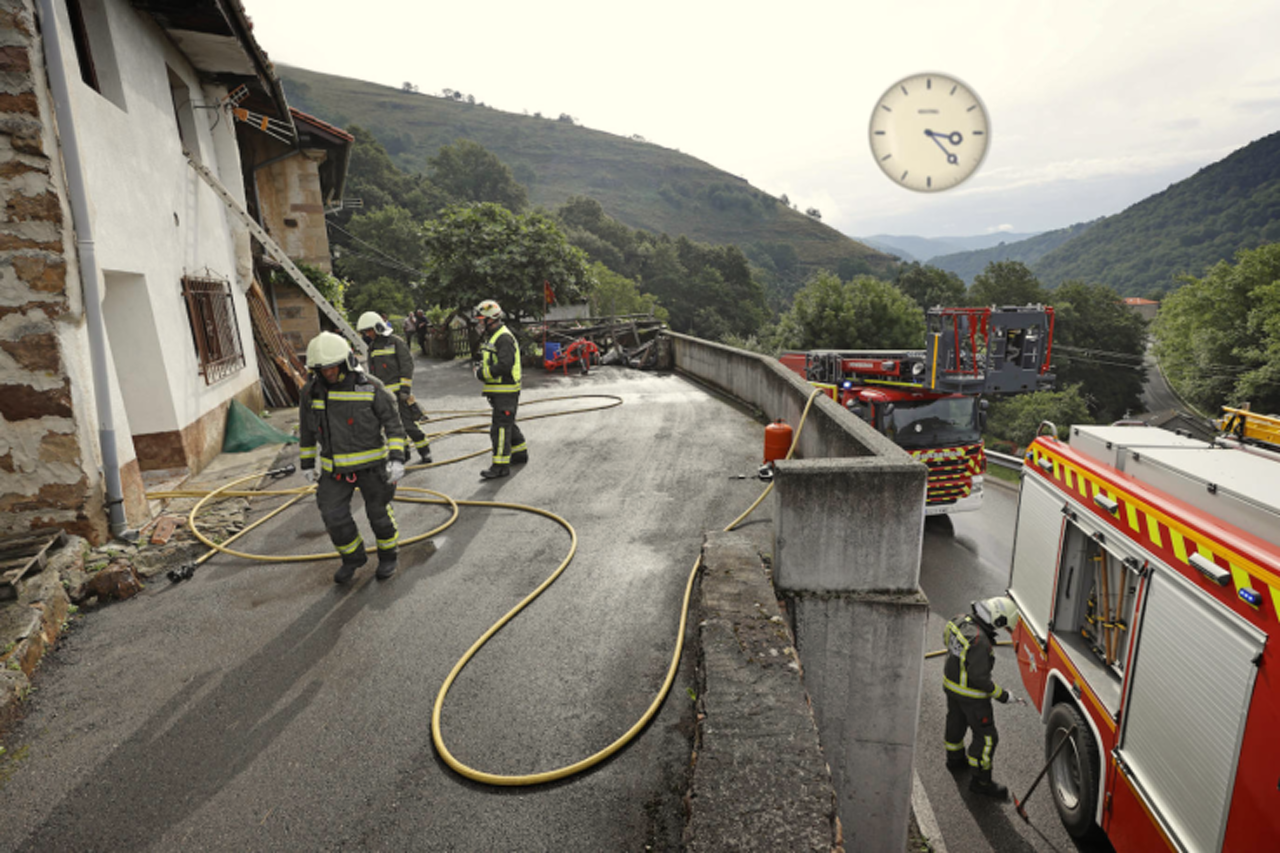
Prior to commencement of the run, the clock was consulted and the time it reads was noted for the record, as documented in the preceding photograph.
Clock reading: 3:23
